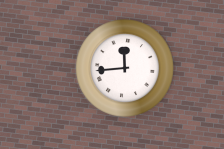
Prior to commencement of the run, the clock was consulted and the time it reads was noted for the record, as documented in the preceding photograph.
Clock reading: 11:43
